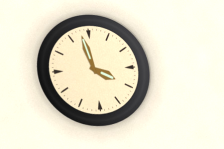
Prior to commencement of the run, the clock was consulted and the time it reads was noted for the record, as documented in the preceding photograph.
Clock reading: 3:58
